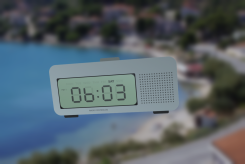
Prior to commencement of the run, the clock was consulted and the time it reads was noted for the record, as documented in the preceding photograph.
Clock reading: 6:03
